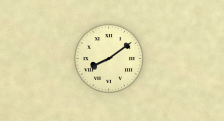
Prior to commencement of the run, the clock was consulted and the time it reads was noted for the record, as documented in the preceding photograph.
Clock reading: 8:09
